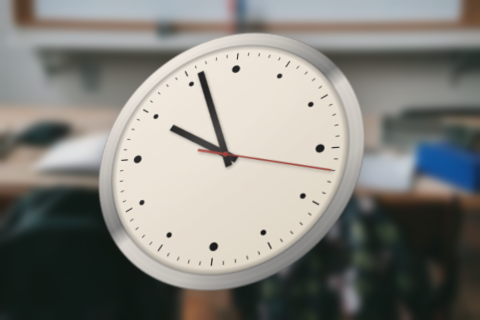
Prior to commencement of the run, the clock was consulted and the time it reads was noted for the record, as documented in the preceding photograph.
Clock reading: 9:56:17
